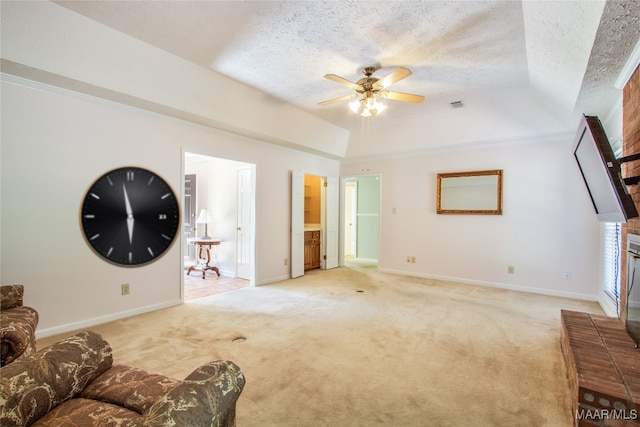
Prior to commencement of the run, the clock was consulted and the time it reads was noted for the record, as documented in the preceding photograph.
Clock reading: 5:58
